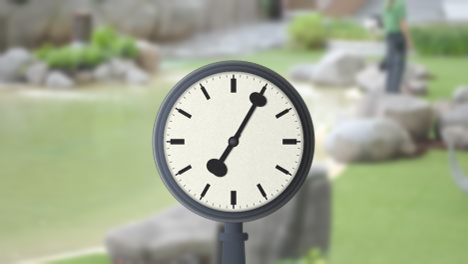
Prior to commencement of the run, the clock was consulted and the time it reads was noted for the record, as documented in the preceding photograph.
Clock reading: 7:05
